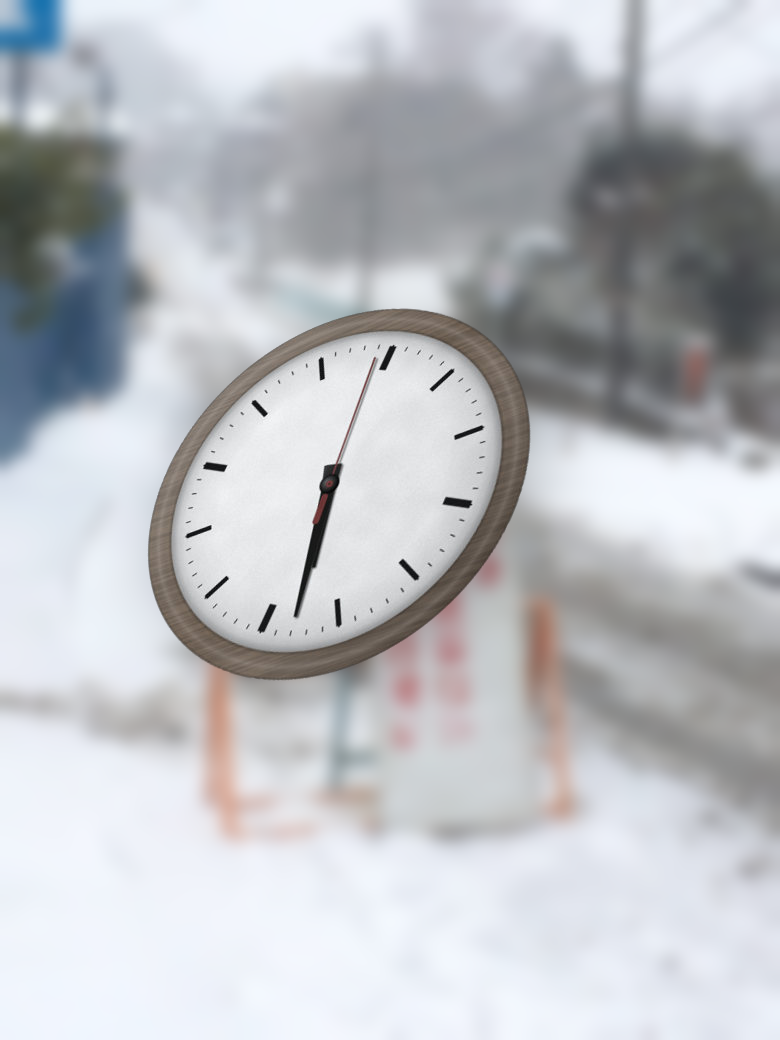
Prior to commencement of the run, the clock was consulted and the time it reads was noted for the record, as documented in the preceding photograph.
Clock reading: 5:27:59
